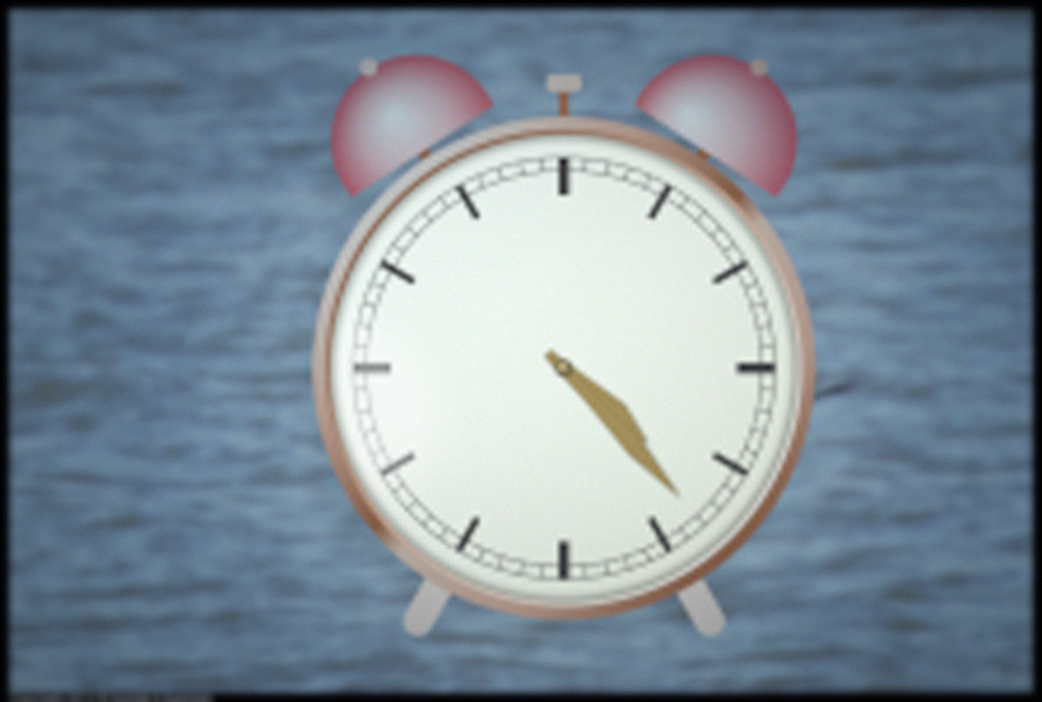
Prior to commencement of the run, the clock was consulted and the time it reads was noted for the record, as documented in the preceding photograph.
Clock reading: 4:23
